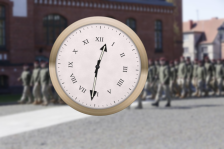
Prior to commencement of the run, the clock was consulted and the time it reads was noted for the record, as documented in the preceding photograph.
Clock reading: 12:31
